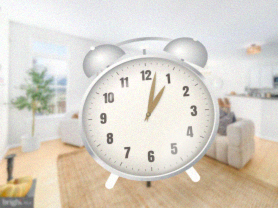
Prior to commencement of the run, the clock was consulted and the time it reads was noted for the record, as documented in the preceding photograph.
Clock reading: 1:02
